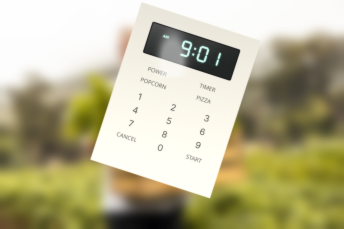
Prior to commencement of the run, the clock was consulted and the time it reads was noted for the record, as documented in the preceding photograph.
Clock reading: 9:01
